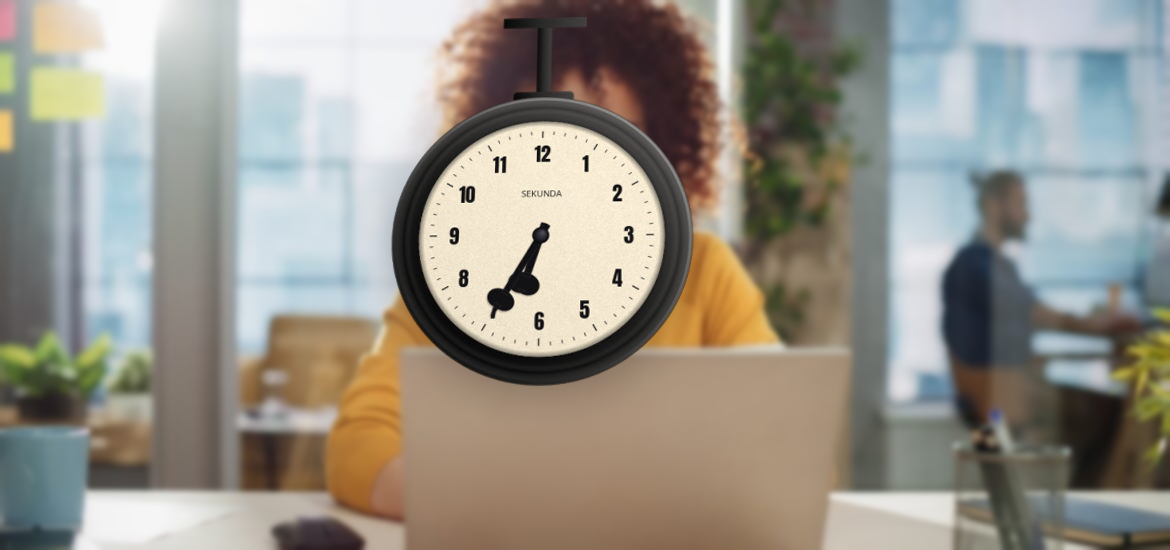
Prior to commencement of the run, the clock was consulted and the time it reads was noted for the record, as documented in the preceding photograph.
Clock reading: 6:35
